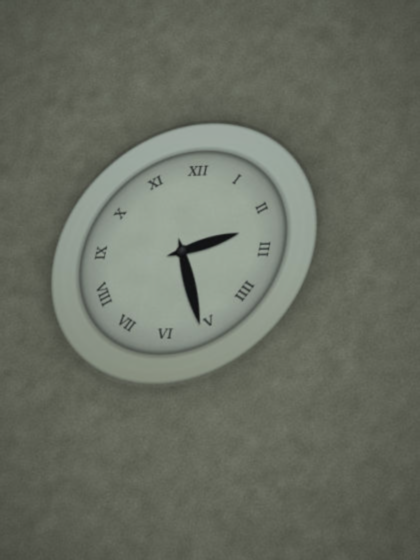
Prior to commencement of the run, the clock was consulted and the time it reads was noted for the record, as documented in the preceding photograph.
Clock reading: 2:26
